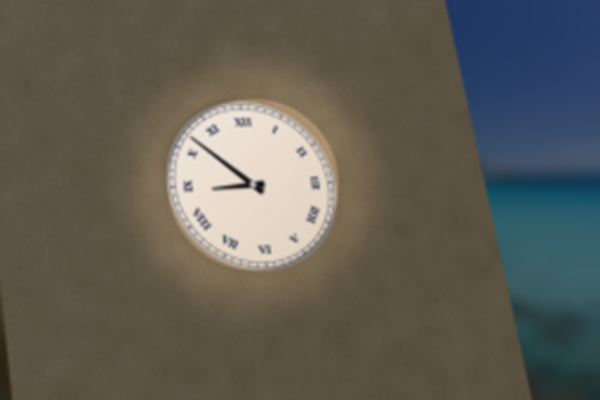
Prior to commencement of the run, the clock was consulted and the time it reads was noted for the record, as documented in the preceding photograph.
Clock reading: 8:52
